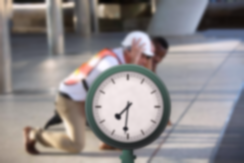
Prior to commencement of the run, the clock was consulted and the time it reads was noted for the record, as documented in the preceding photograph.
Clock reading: 7:31
